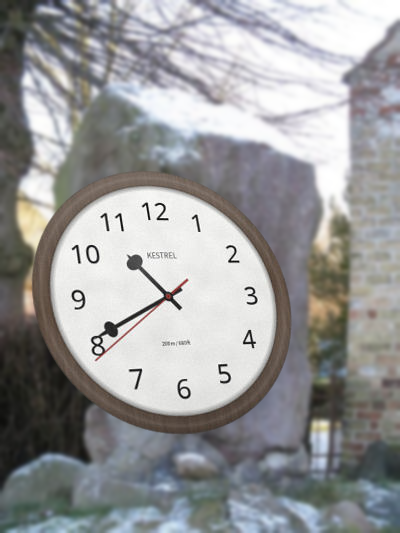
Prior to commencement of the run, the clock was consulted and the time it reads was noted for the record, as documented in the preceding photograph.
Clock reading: 10:40:39
